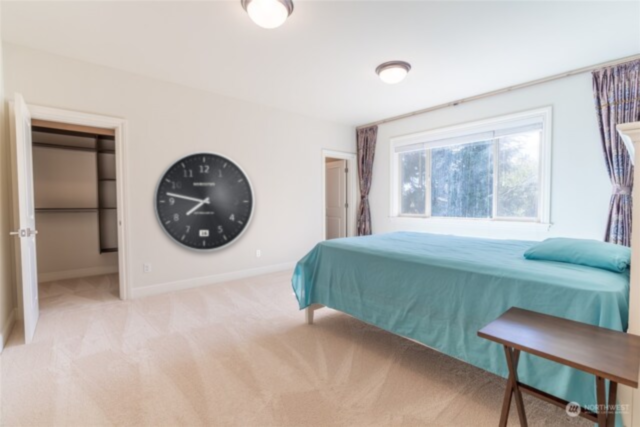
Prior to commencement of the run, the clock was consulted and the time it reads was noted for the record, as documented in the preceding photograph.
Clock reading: 7:47
